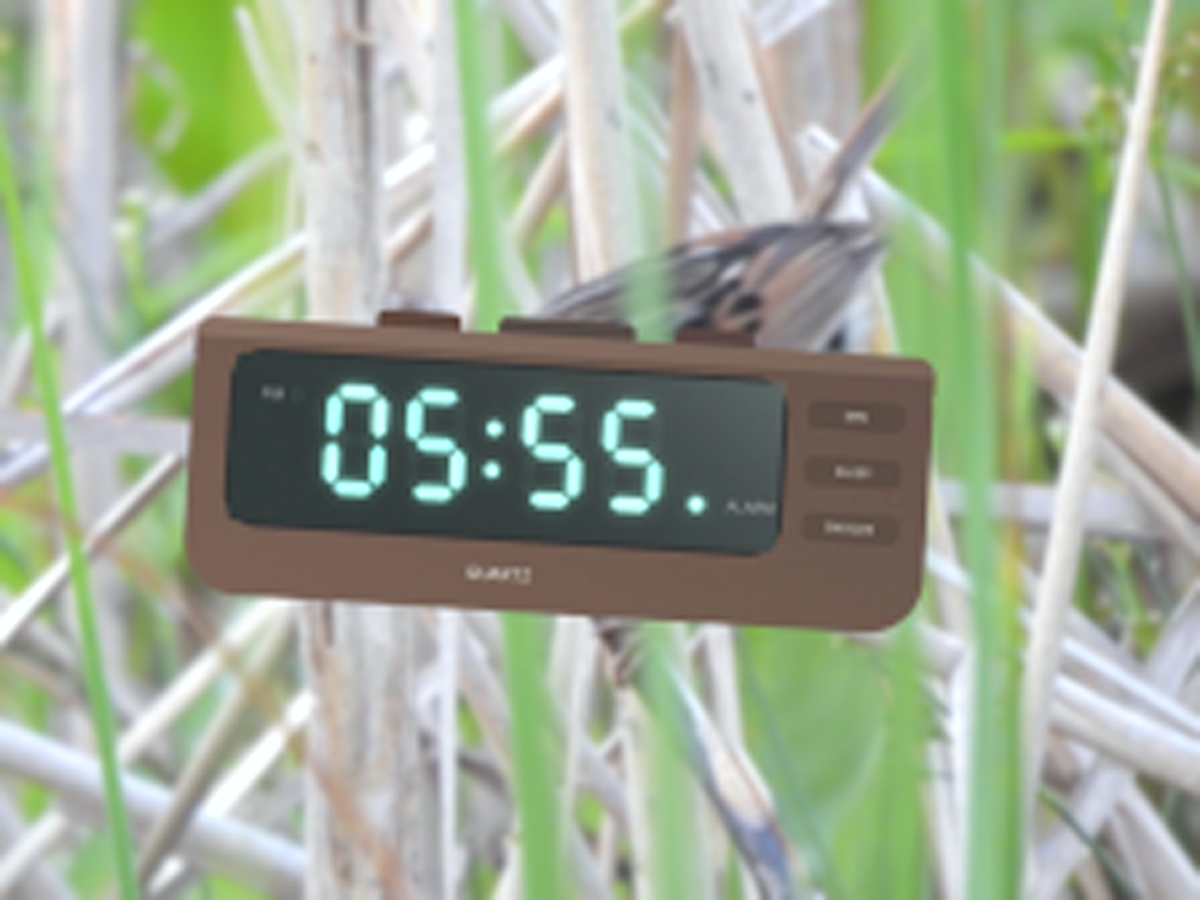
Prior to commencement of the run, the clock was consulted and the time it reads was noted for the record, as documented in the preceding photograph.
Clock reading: 5:55
